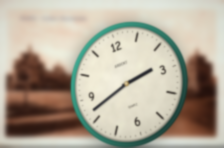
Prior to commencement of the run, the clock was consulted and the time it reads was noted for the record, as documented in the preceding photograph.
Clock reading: 2:42
